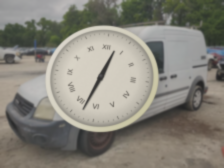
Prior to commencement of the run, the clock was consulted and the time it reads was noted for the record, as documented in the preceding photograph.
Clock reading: 12:33
